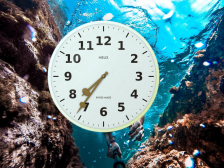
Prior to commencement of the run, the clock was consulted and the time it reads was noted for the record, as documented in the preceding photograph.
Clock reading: 7:36
